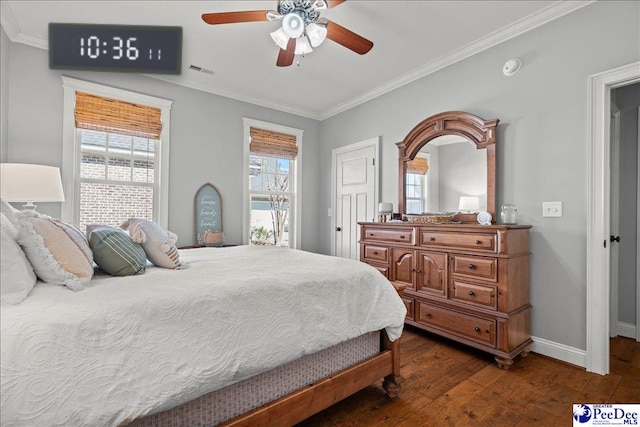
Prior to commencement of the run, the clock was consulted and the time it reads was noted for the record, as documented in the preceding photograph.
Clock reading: 10:36:11
